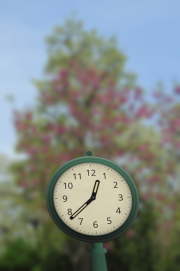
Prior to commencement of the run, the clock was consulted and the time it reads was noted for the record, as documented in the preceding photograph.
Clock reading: 12:38
